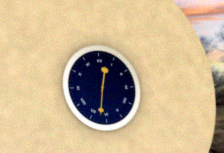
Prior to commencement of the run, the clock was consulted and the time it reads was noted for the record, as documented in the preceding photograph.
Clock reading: 12:32
